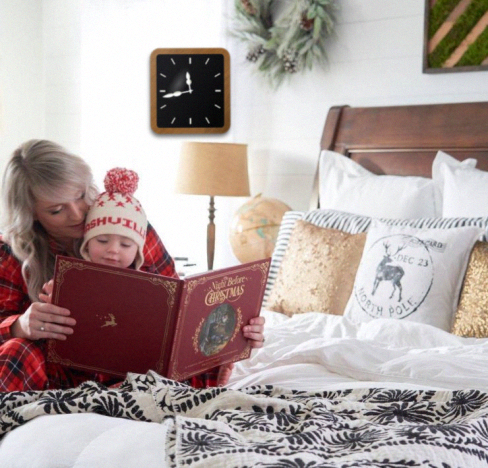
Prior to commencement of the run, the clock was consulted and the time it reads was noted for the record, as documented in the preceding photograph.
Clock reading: 11:43
